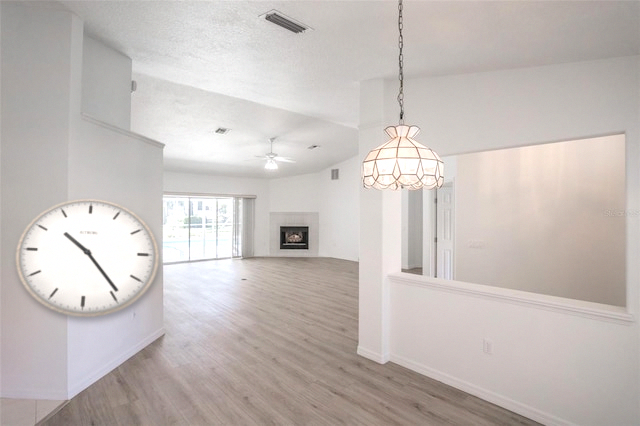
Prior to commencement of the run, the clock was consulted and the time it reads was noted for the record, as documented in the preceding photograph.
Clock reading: 10:24
